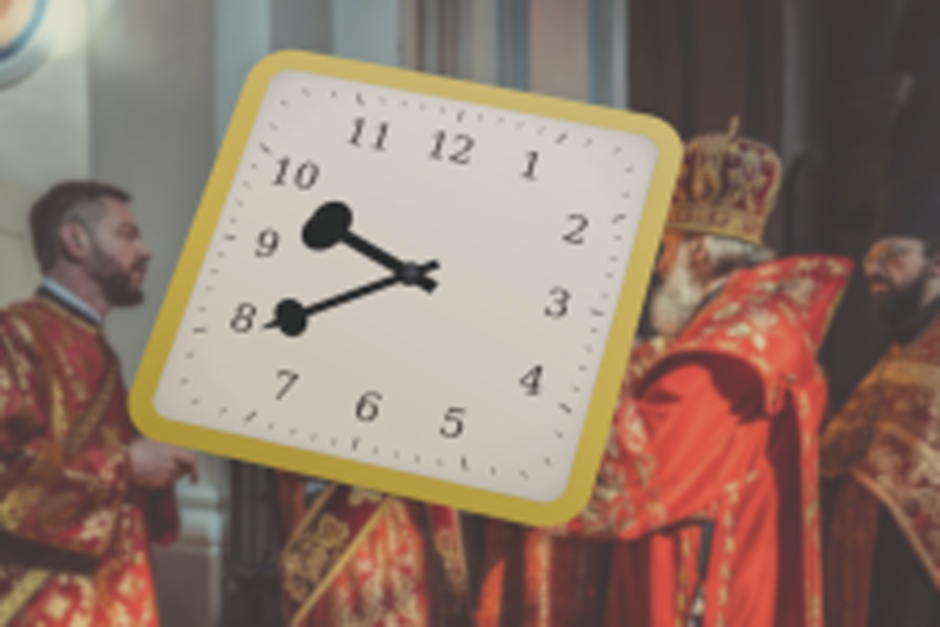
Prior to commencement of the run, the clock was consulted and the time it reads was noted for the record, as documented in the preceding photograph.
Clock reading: 9:39
